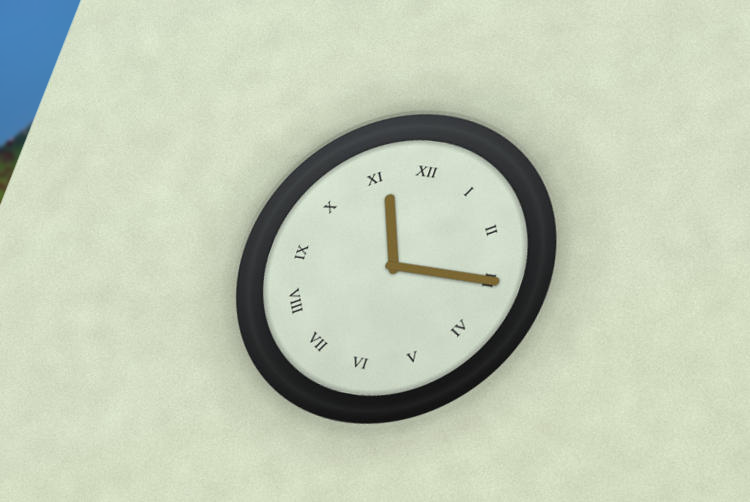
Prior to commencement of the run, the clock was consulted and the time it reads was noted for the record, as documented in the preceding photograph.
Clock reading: 11:15
